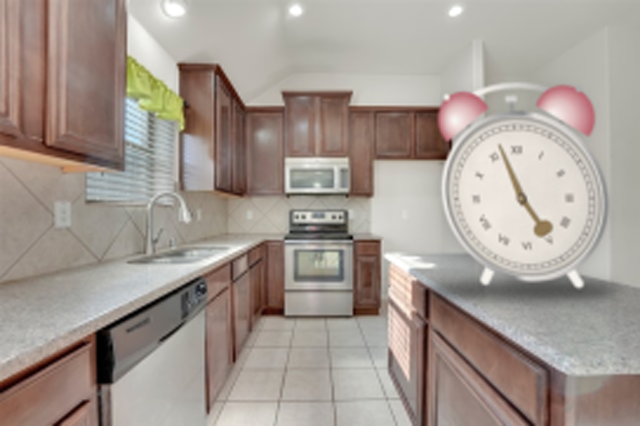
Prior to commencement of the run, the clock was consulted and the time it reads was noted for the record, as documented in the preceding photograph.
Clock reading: 4:57
